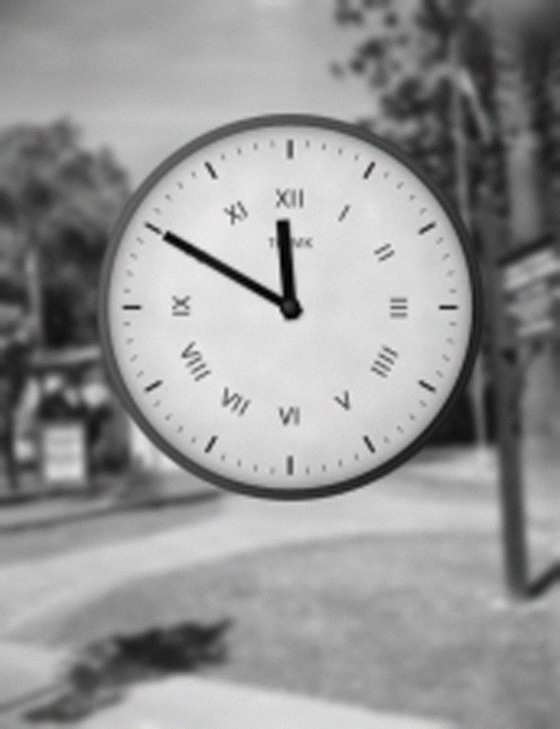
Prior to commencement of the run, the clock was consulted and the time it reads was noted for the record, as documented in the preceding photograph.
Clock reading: 11:50
